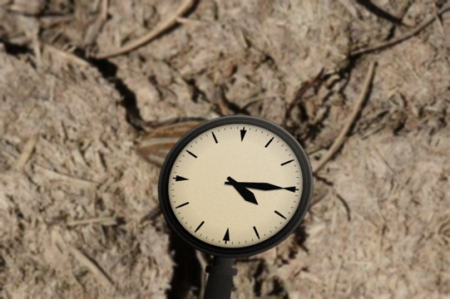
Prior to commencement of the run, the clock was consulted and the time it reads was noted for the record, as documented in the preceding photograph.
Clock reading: 4:15
